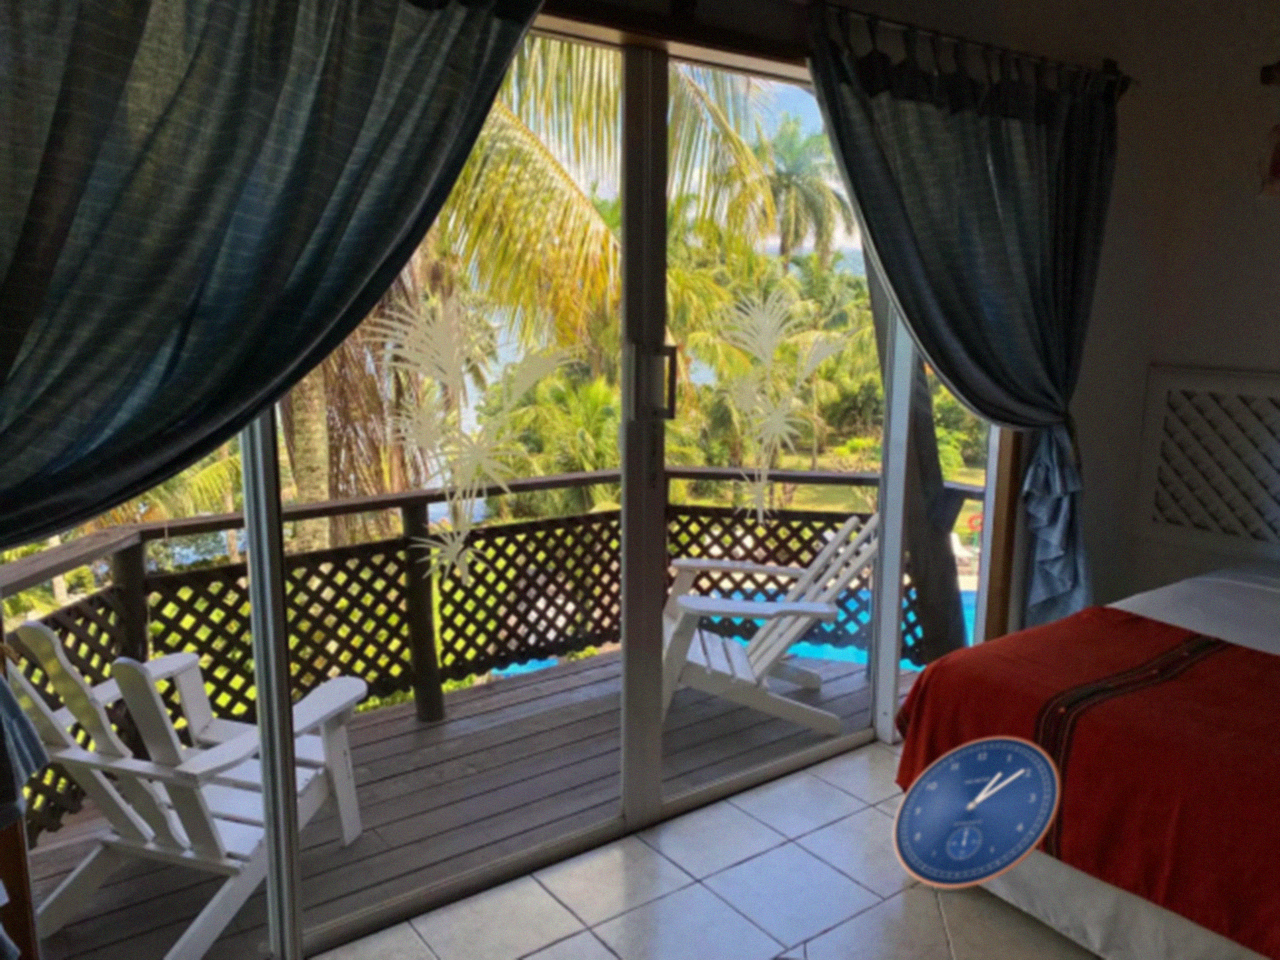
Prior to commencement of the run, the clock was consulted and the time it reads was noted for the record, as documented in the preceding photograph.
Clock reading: 1:09
